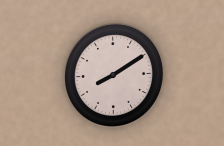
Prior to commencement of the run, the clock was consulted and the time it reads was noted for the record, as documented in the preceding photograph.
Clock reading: 8:10
